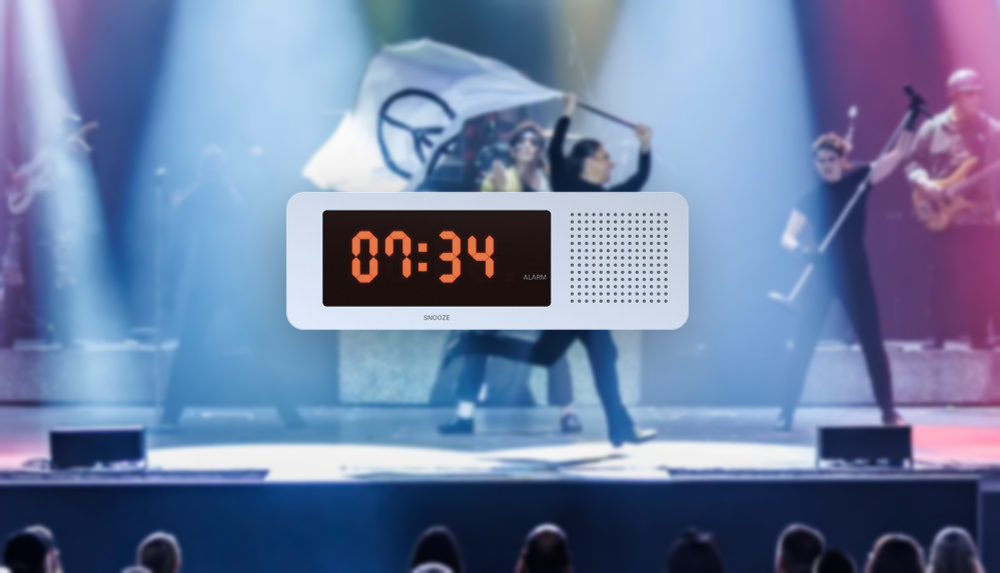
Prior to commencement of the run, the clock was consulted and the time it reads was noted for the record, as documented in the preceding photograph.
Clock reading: 7:34
